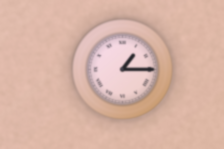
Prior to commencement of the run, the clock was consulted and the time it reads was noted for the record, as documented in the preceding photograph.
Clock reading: 1:15
